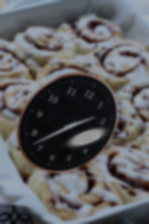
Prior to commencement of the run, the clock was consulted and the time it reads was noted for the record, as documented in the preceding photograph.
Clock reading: 1:37
